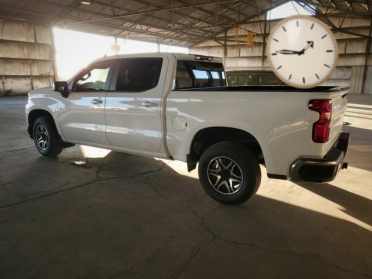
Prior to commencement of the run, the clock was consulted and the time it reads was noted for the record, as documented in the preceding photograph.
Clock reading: 1:46
